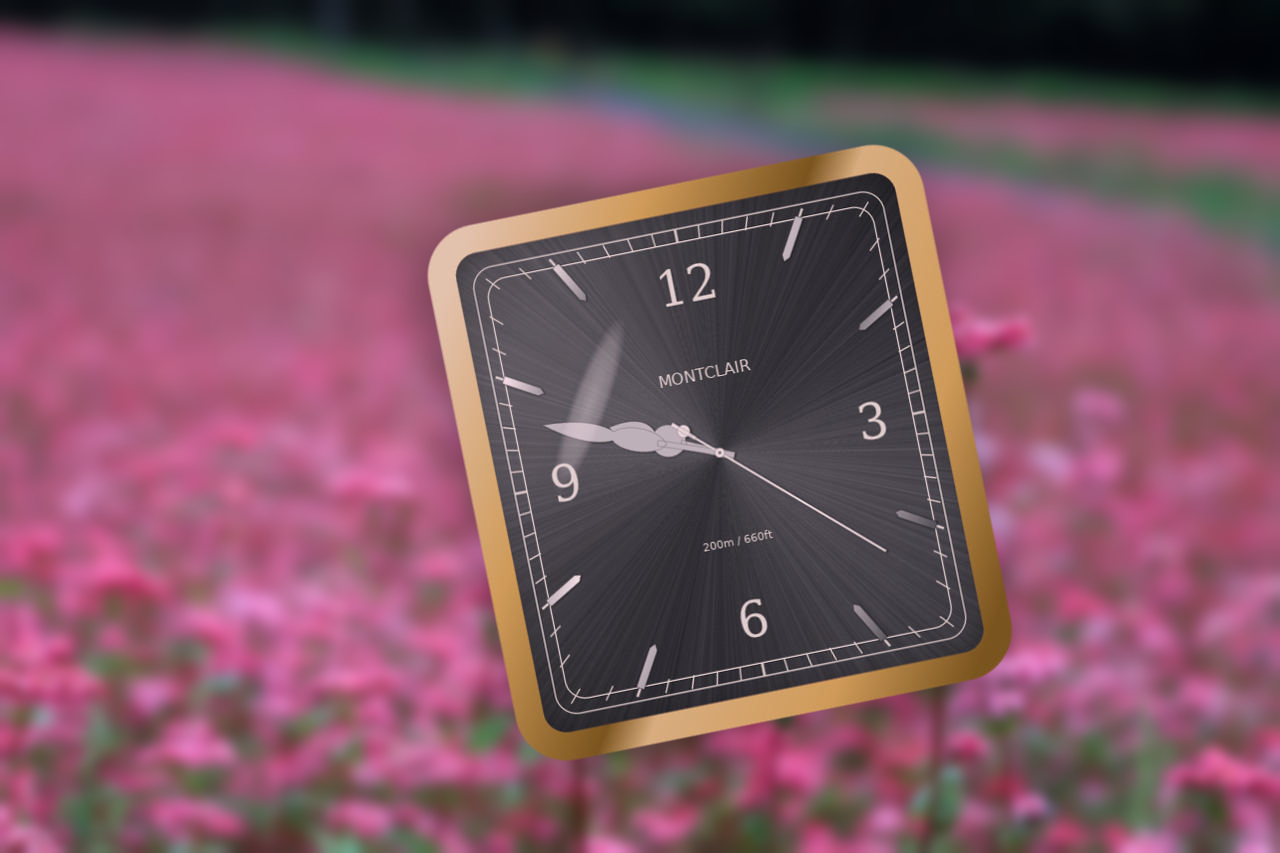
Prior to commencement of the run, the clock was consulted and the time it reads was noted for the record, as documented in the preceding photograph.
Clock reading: 9:48:22
